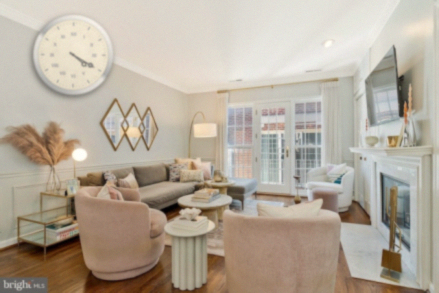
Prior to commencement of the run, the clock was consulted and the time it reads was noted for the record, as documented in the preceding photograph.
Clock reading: 4:20
